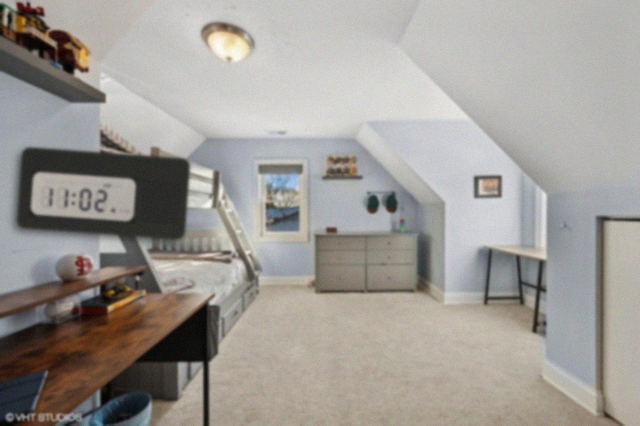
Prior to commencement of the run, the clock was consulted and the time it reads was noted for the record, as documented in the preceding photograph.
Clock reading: 11:02
